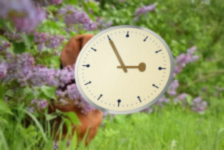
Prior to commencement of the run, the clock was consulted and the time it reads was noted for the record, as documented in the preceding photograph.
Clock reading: 2:55
